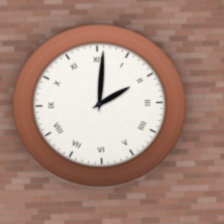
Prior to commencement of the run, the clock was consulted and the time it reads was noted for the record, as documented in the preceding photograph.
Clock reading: 2:01
